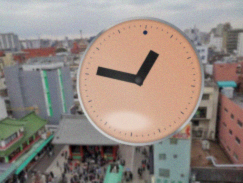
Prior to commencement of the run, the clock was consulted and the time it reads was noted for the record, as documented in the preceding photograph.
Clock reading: 12:46
